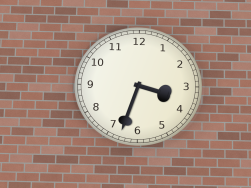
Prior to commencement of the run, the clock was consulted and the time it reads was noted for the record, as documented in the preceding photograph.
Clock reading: 3:33
